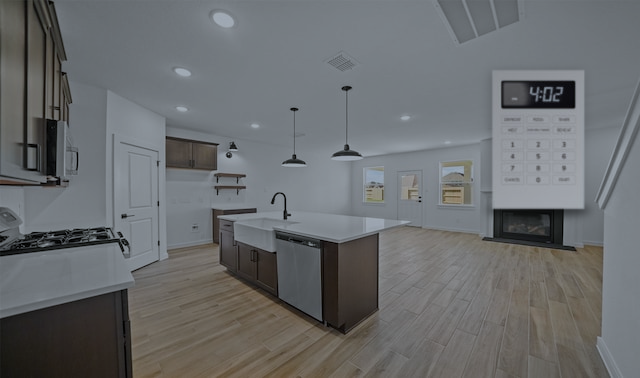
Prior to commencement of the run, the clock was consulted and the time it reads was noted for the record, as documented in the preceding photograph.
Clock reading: 4:02
